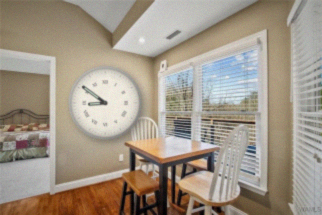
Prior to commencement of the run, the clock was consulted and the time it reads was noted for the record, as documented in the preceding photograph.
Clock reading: 8:51
